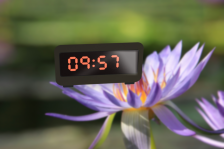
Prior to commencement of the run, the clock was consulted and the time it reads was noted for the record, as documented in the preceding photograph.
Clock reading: 9:57
